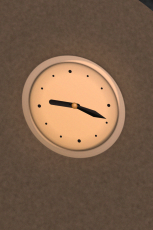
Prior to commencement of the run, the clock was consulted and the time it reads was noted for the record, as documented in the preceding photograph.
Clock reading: 9:19
